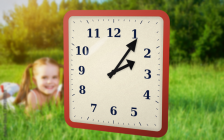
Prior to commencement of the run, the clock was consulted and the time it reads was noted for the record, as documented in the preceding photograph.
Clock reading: 2:06
